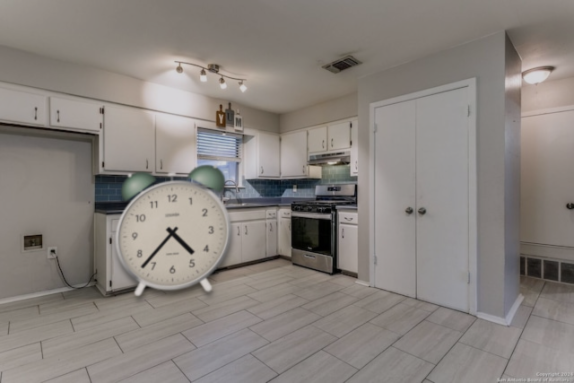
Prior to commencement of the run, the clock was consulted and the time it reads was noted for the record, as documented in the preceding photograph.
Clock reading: 4:37
